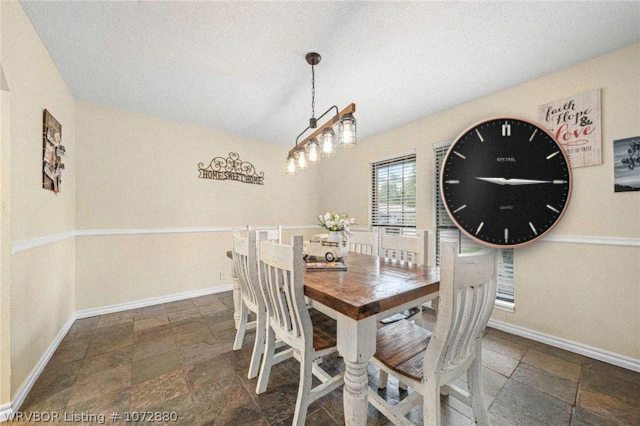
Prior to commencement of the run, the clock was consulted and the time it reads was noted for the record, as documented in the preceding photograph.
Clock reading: 9:15
